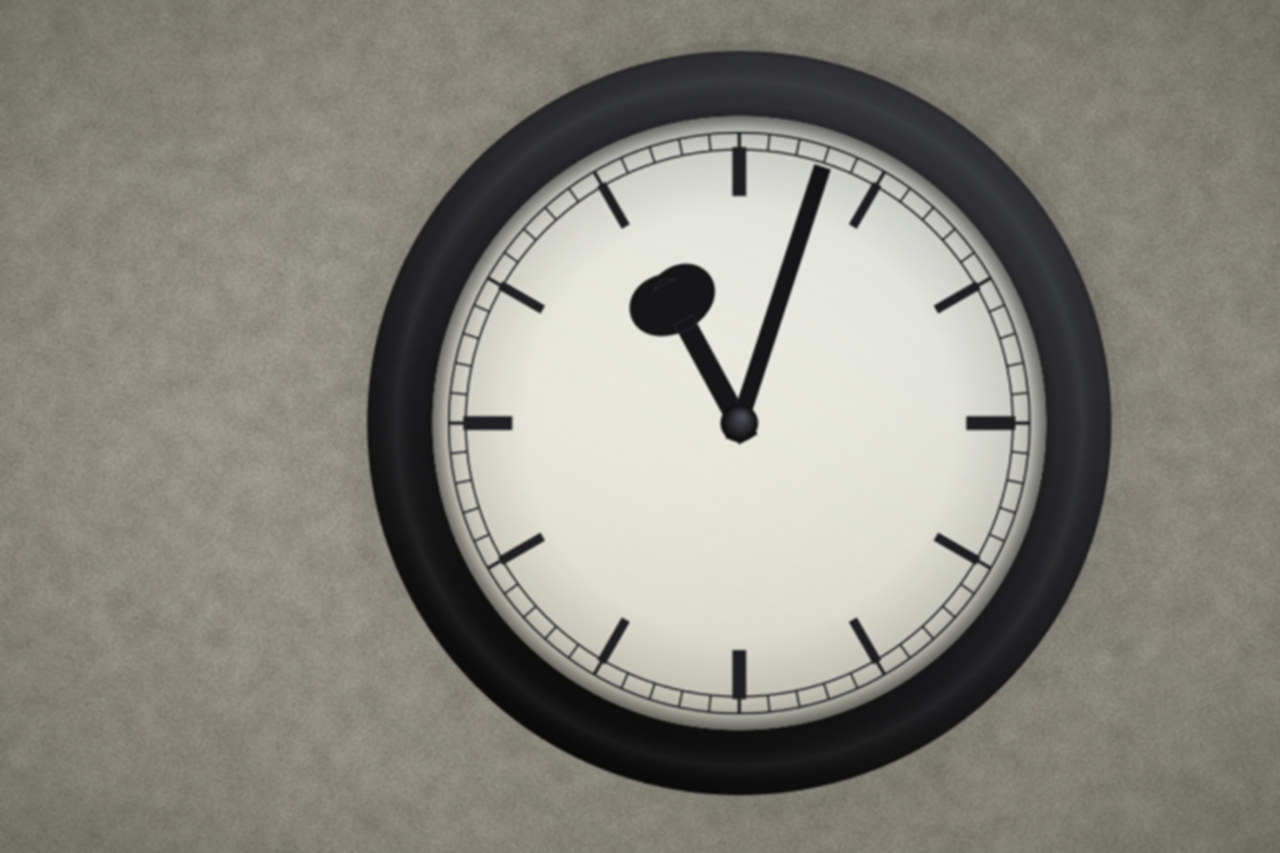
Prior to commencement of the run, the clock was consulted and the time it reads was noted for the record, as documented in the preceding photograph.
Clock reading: 11:03
